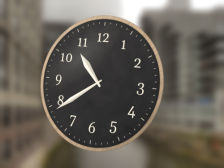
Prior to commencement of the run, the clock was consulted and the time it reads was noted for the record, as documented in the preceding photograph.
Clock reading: 10:39
